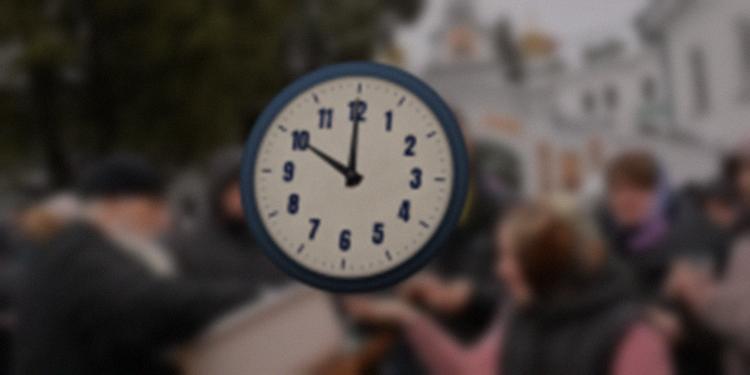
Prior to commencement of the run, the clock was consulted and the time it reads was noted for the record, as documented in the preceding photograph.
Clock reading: 10:00
